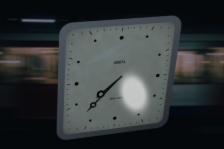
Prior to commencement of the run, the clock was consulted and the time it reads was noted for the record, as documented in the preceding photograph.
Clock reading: 7:37
